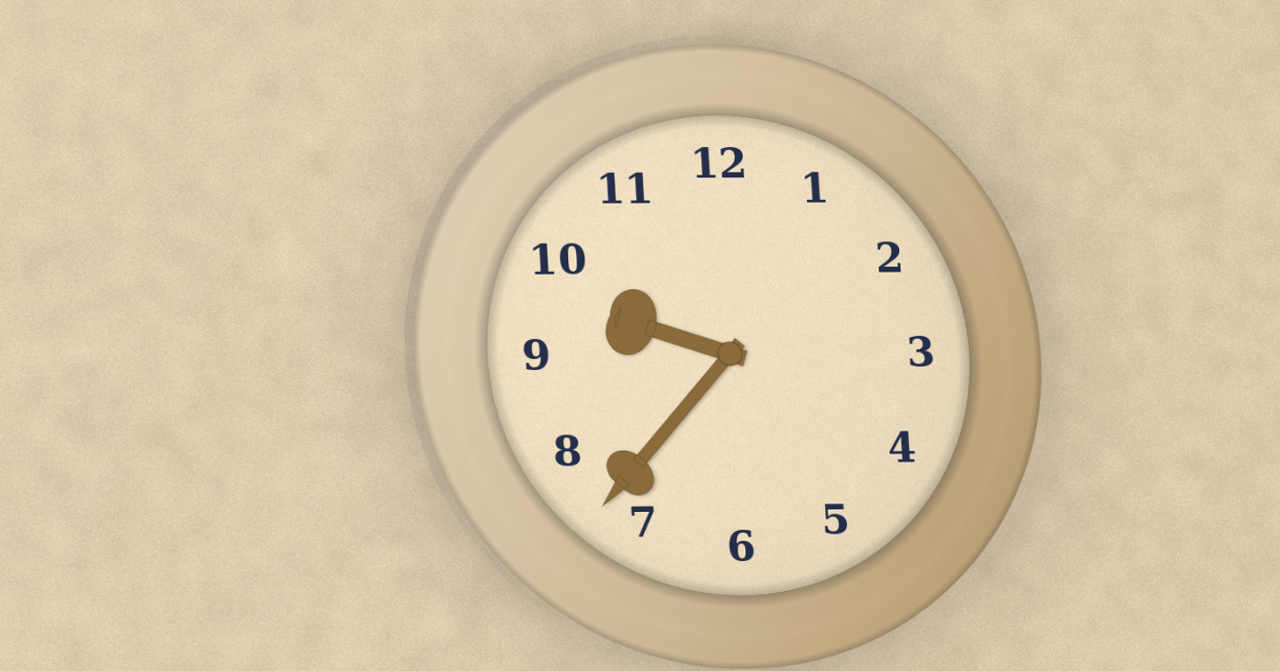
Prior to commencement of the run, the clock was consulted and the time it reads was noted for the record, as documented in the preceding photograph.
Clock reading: 9:37
